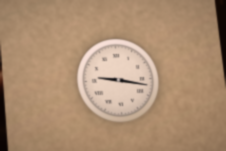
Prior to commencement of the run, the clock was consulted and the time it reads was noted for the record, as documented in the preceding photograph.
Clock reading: 9:17
